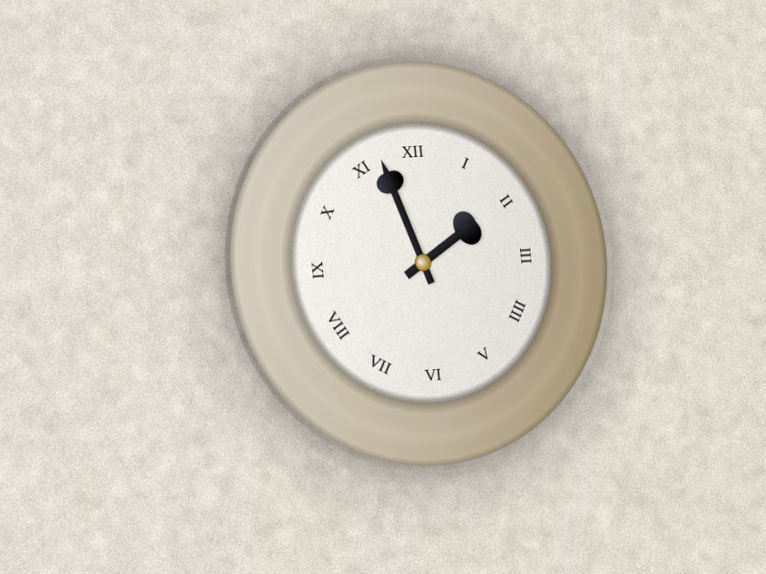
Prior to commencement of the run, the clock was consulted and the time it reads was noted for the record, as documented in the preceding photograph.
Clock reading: 1:57
